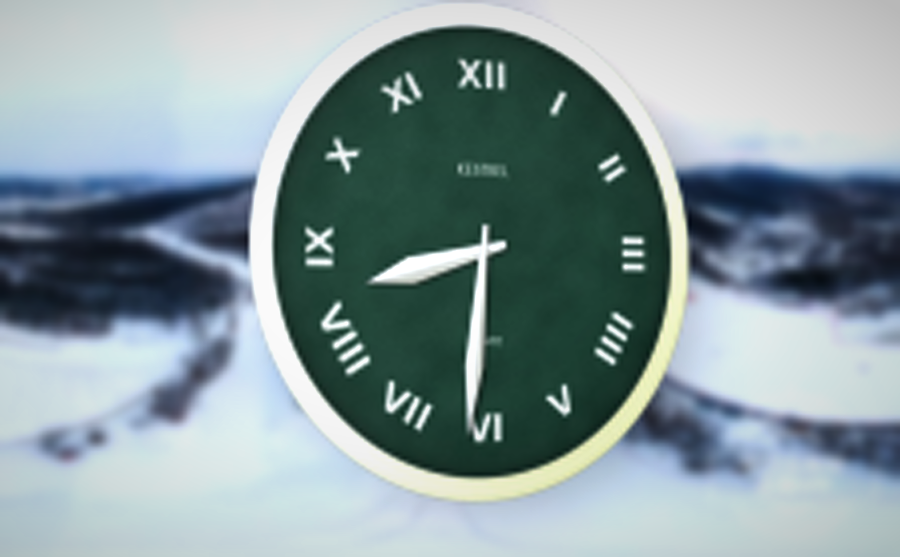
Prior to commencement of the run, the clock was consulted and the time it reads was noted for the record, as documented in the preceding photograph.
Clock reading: 8:31
